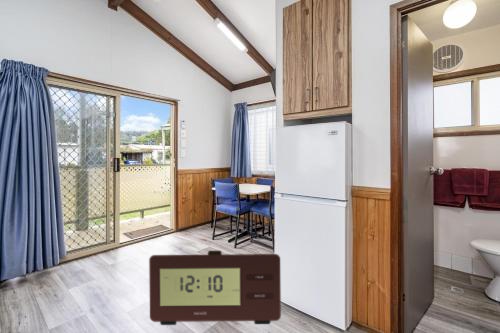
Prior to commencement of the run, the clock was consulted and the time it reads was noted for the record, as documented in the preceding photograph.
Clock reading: 12:10
